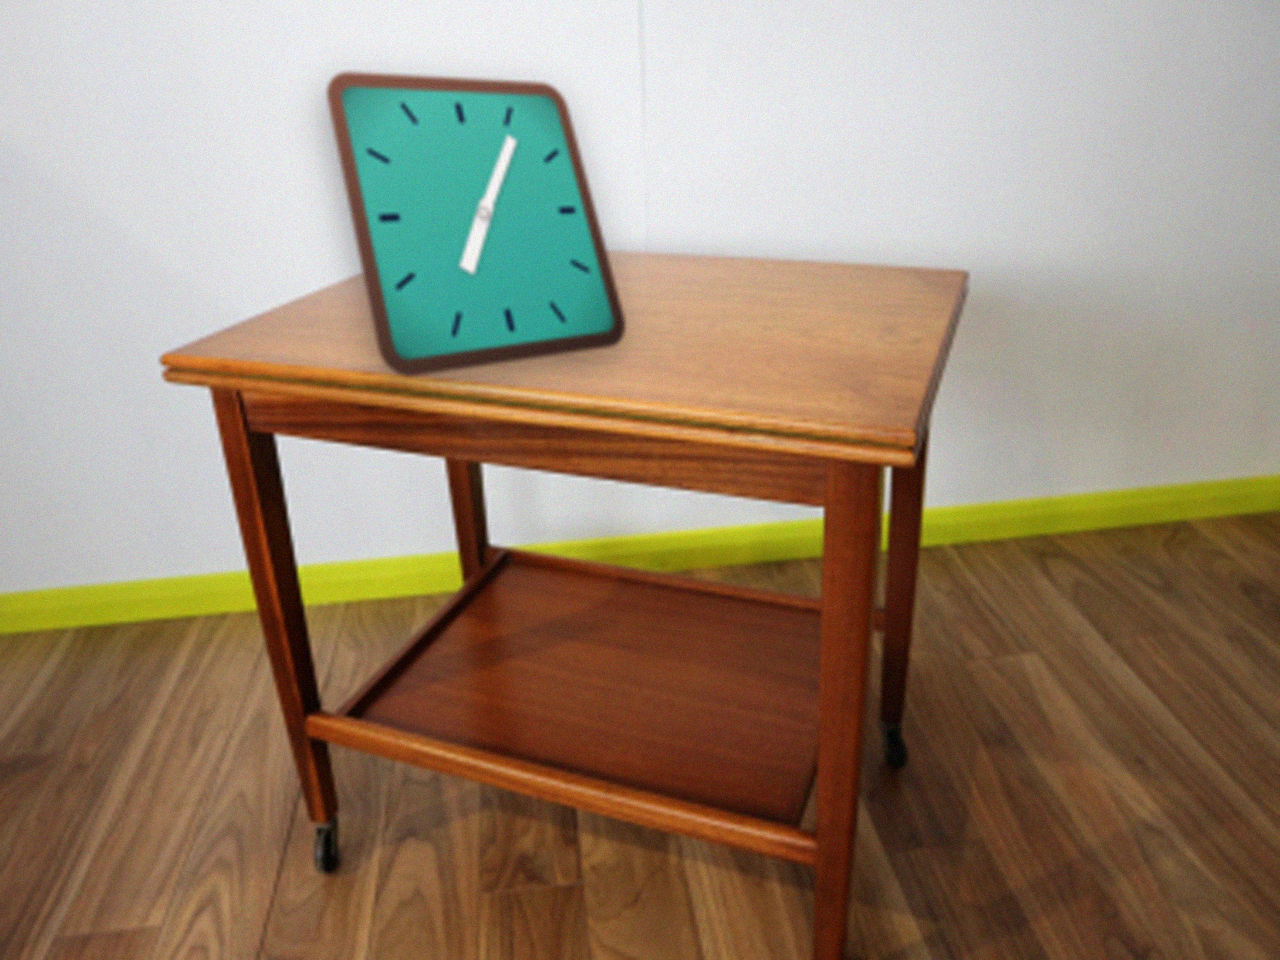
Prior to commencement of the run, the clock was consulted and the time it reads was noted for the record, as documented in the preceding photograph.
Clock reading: 7:06
